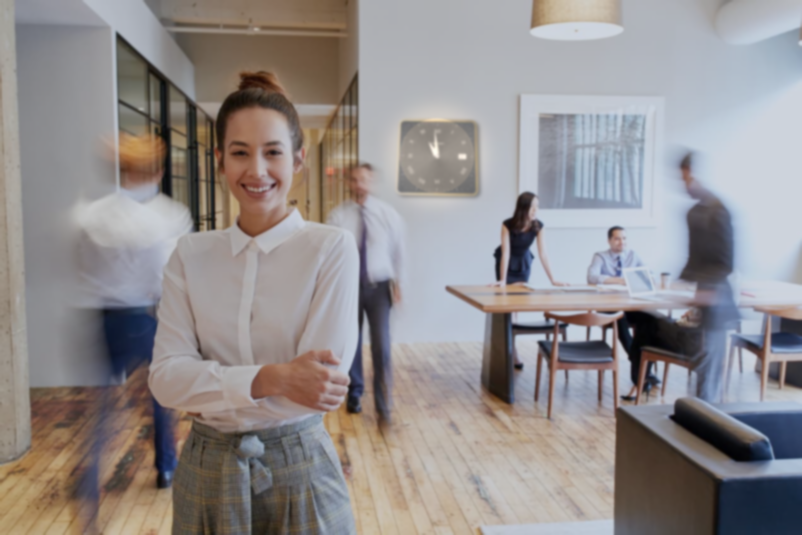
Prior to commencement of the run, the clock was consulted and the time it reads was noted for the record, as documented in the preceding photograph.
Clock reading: 10:59
